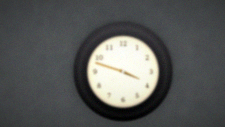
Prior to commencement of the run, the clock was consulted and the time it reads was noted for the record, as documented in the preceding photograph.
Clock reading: 3:48
